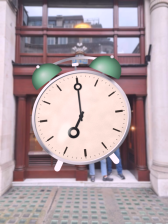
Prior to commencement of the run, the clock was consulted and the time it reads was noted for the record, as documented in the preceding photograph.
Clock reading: 7:00
